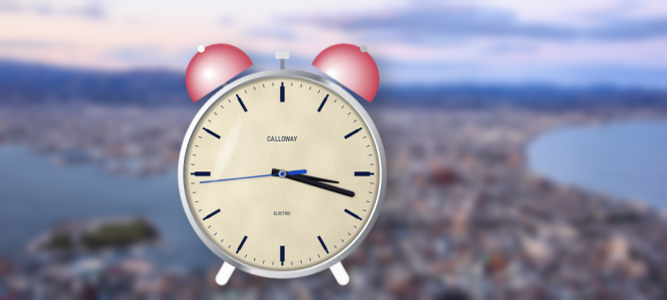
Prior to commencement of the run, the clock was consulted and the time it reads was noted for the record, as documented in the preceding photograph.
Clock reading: 3:17:44
